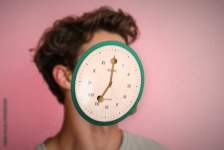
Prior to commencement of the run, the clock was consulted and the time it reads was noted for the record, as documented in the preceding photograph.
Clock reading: 7:00
